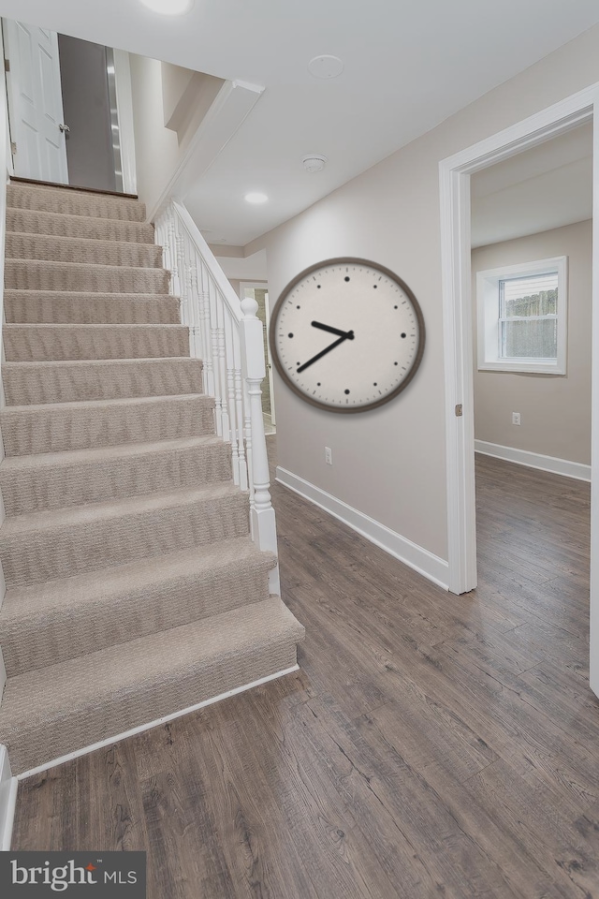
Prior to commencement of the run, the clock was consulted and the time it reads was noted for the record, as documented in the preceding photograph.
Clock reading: 9:39
